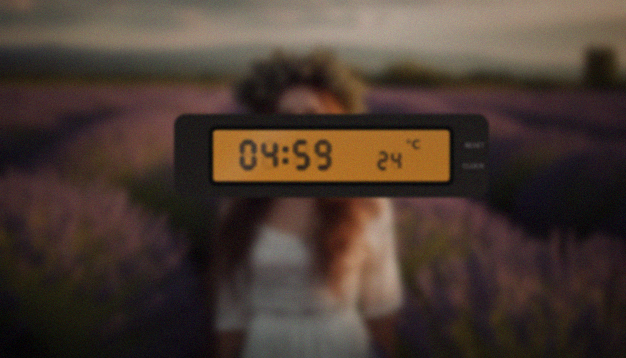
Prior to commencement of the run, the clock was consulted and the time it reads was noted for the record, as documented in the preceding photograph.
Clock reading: 4:59
